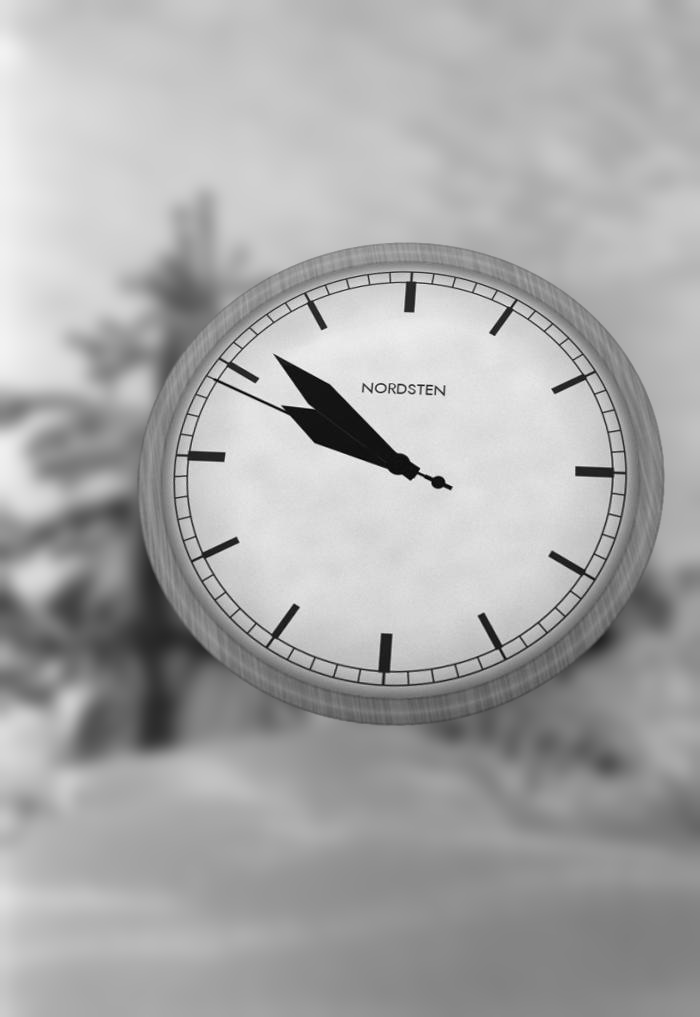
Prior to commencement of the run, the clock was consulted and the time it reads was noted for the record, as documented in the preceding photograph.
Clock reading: 9:51:49
